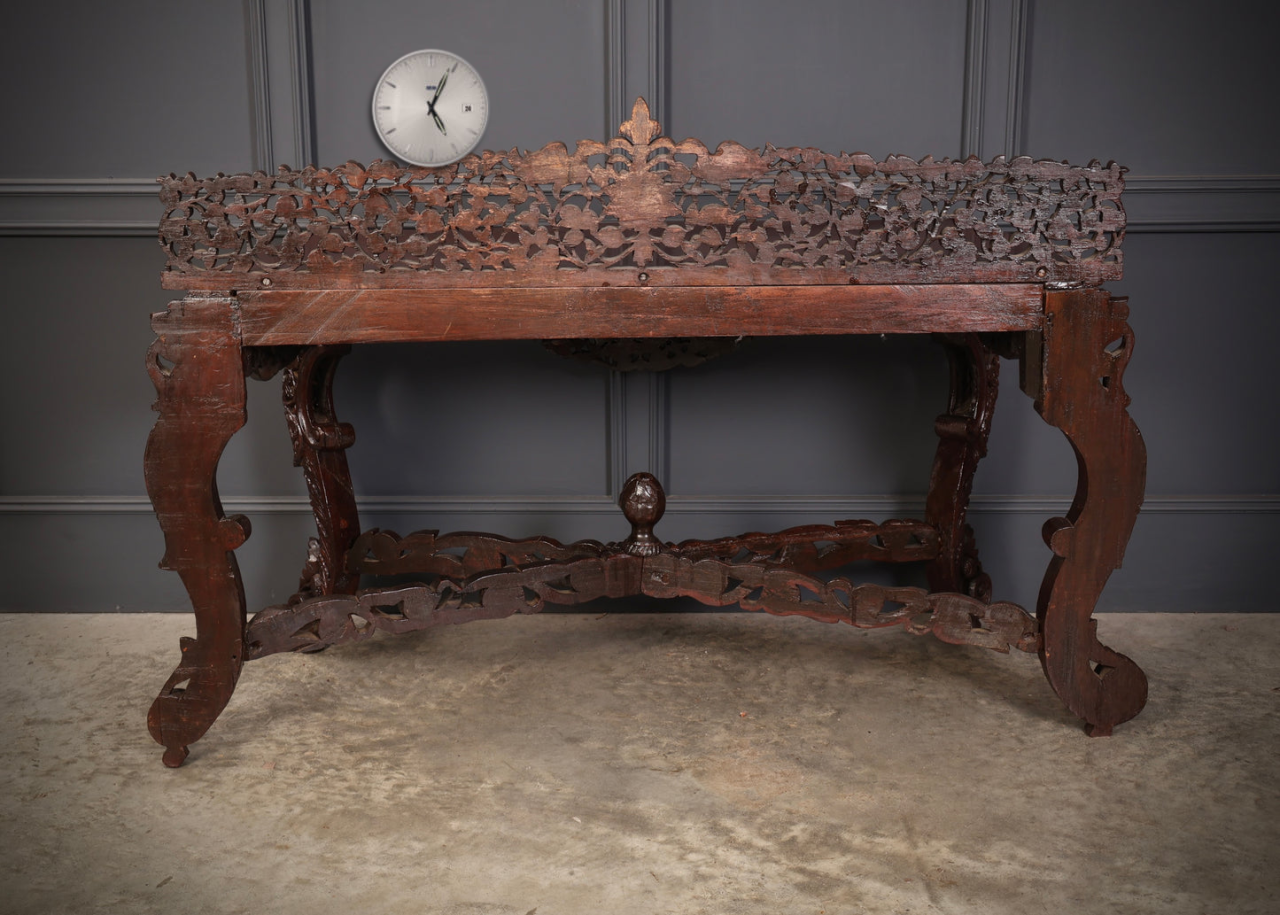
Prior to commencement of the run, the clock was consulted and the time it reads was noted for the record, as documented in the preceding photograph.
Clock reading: 5:04
